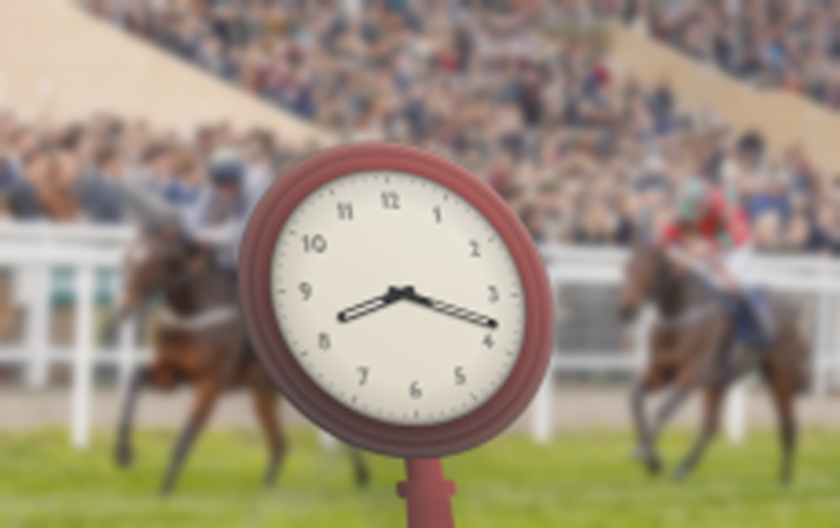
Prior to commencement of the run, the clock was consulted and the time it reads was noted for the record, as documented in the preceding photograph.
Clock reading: 8:18
